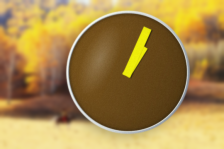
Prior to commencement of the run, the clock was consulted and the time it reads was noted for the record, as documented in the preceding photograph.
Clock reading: 1:04
